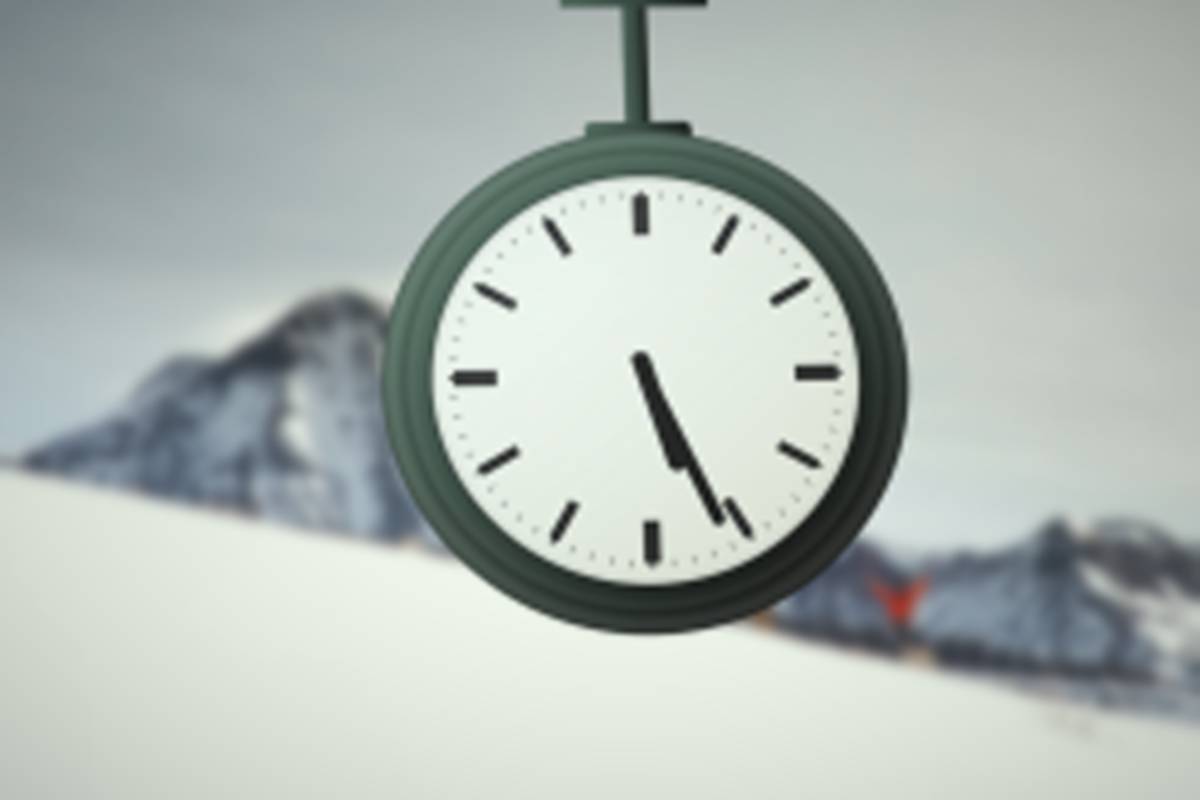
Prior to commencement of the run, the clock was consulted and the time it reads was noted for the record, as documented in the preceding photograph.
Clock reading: 5:26
